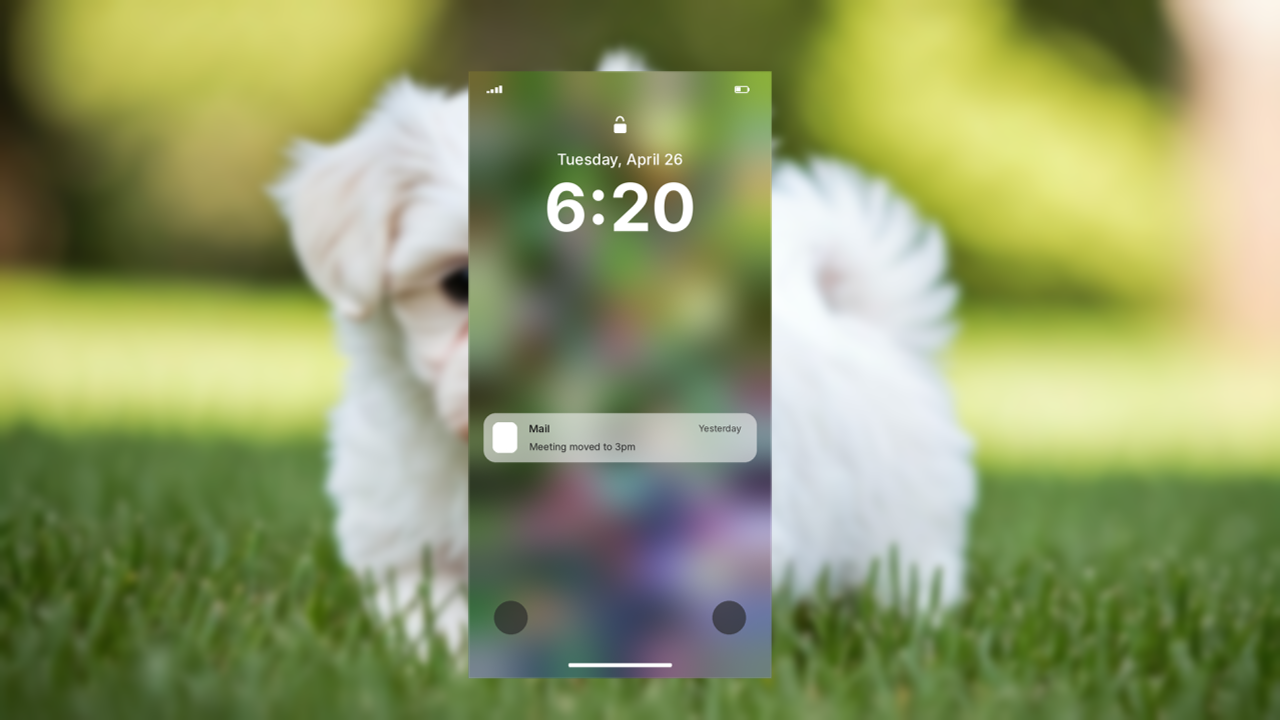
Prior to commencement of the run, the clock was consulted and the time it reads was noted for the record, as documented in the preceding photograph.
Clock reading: 6:20
